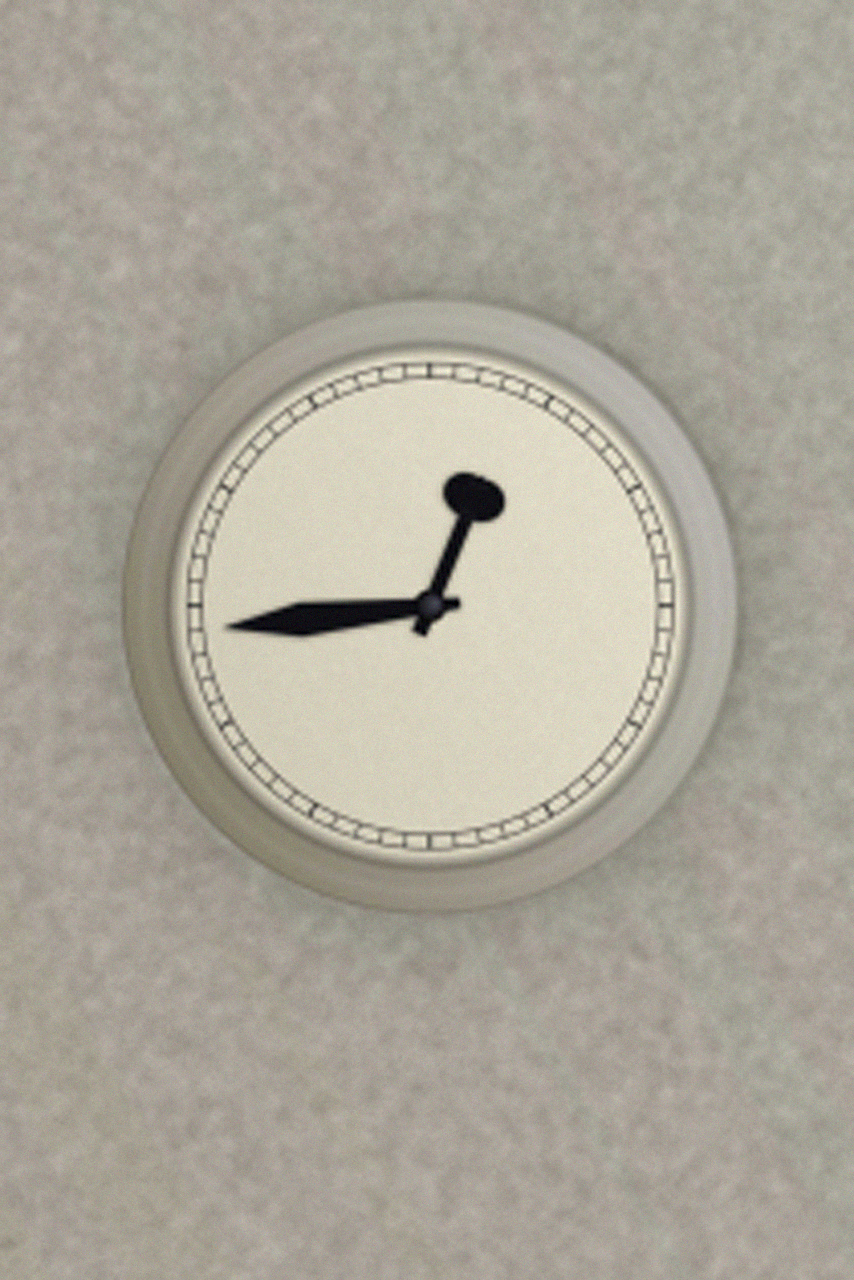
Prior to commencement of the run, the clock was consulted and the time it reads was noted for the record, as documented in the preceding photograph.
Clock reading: 12:44
